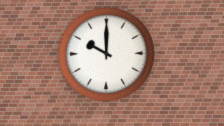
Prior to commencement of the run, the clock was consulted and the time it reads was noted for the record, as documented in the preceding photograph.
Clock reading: 10:00
